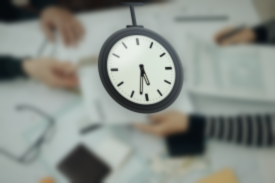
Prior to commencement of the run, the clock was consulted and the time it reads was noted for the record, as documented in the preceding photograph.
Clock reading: 5:32
